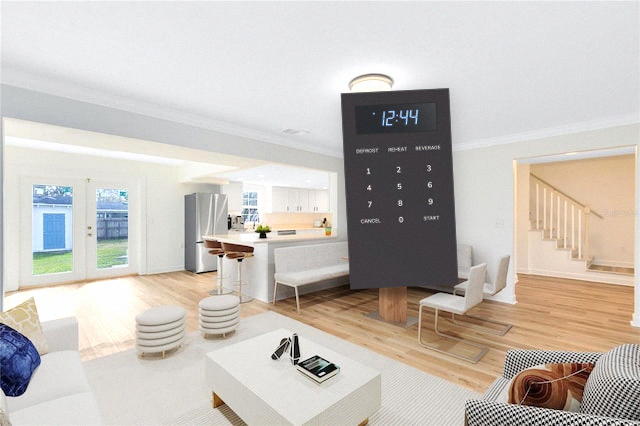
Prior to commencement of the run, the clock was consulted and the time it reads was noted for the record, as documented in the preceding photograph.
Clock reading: 12:44
